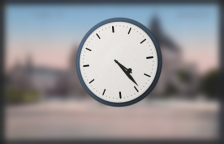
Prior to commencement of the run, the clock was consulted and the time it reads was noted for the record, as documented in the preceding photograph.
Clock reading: 4:24
